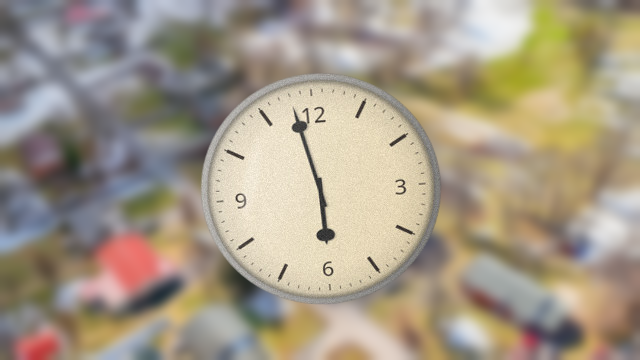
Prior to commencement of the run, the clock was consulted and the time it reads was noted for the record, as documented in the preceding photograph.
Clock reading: 5:58
